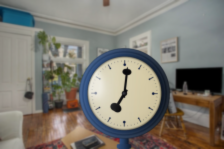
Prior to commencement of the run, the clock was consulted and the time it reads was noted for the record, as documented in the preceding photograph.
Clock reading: 7:01
